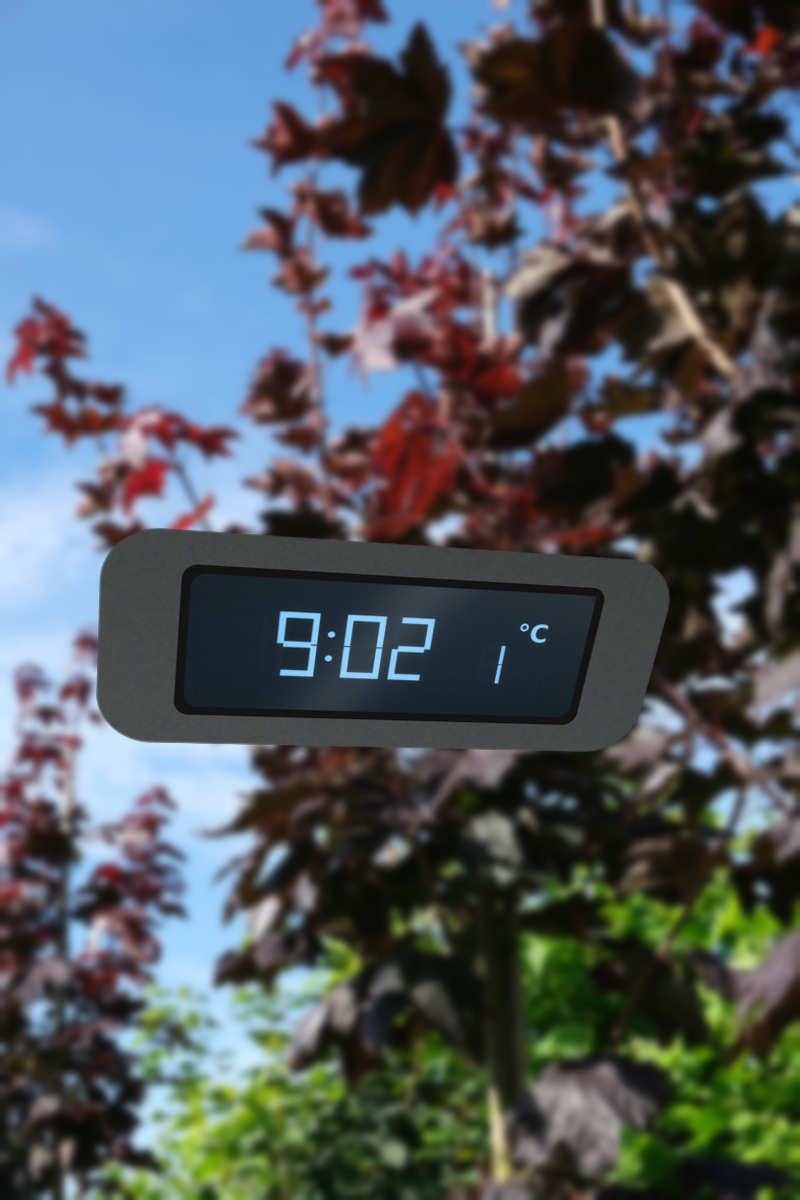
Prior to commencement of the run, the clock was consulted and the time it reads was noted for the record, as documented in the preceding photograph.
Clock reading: 9:02
